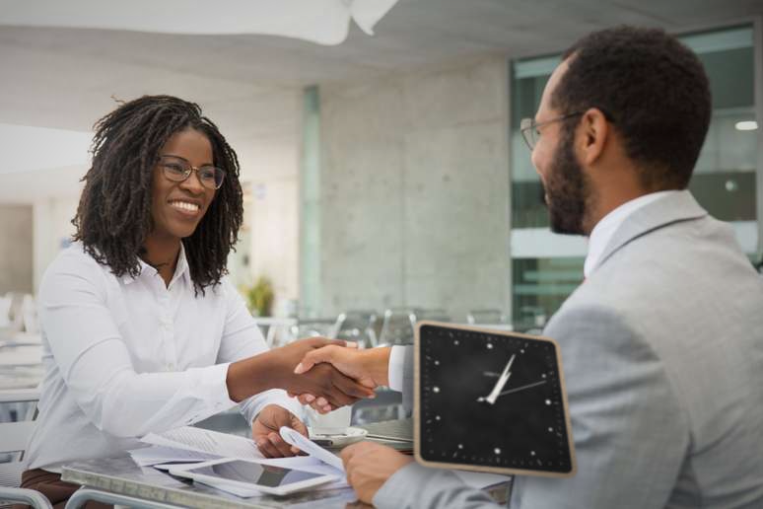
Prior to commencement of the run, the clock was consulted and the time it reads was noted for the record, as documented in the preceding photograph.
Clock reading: 1:04:11
